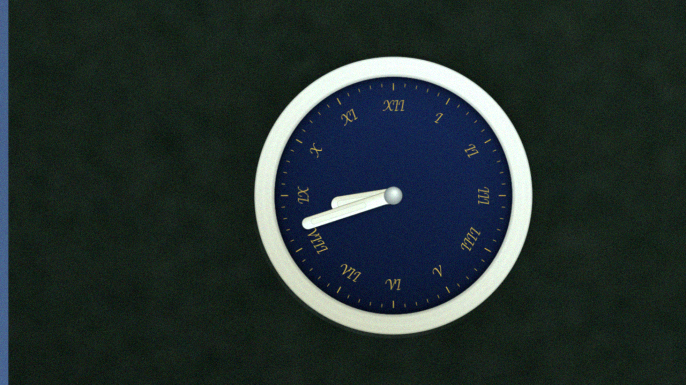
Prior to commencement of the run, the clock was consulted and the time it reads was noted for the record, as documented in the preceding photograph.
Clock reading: 8:42
